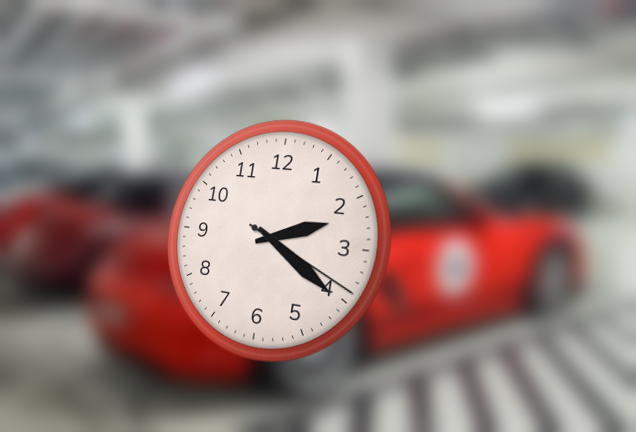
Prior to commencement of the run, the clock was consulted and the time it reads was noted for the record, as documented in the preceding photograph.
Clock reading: 2:20:19
